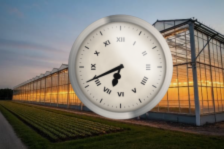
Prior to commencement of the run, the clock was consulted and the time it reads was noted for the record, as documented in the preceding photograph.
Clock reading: 6:41
